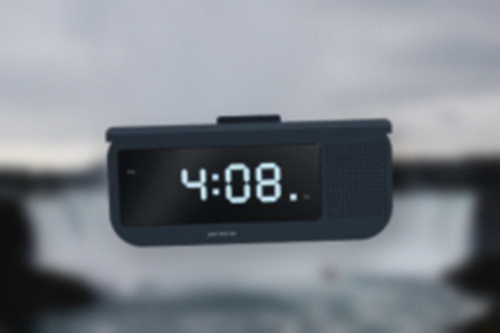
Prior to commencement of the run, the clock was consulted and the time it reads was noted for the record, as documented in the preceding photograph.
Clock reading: 4:08
